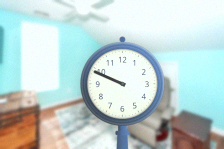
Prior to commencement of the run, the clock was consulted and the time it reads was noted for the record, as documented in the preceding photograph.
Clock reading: 9:49
